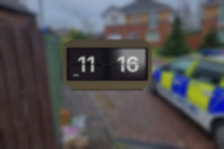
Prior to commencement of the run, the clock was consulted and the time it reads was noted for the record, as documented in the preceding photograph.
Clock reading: 11:16
